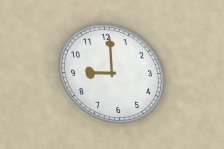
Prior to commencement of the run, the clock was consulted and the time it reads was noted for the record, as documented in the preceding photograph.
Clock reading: 9:01
